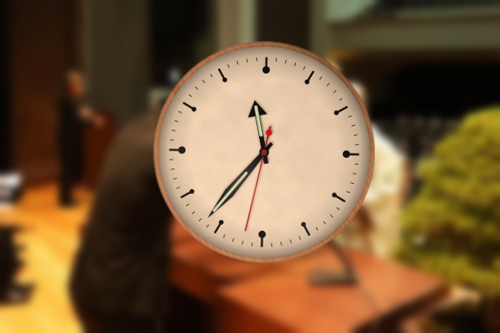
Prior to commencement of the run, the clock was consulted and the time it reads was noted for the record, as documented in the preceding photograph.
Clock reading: 11:36:32
